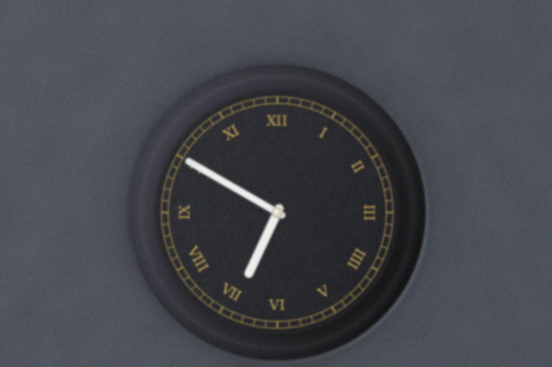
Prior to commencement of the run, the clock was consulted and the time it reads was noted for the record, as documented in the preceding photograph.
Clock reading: 6:50
